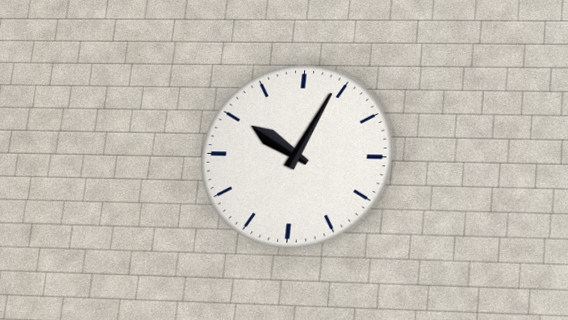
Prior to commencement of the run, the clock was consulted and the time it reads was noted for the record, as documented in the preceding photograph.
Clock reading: 10:04
